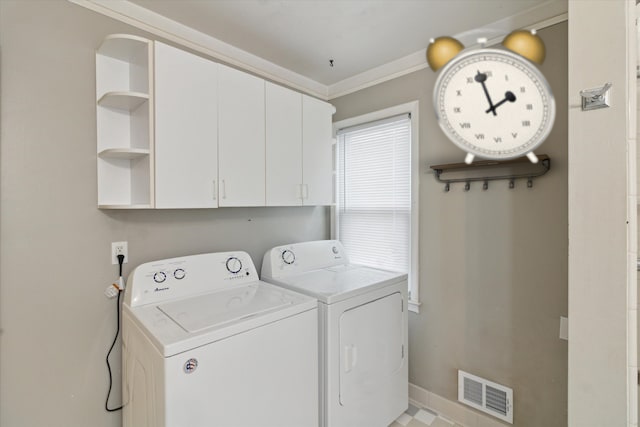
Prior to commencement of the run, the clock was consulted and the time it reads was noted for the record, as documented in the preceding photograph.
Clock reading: 1:58
